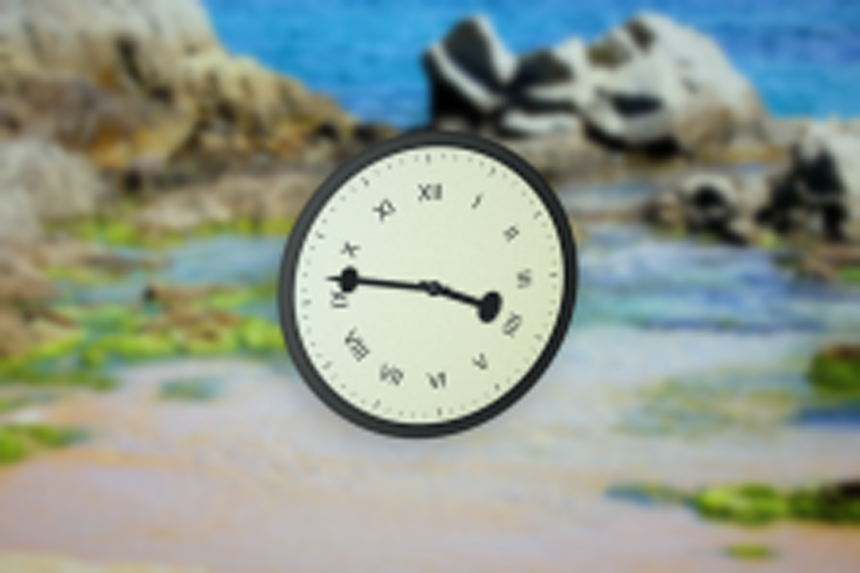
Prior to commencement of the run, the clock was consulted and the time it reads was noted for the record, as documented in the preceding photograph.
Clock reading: 3:47
